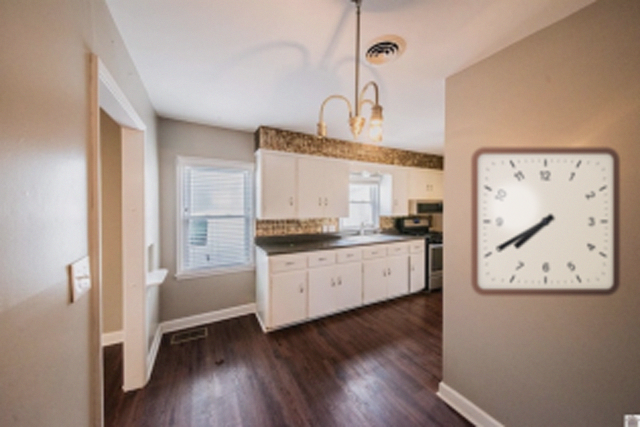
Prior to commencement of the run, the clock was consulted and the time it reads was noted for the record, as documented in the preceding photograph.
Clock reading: 7:40
